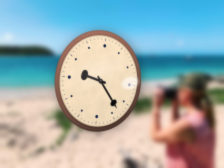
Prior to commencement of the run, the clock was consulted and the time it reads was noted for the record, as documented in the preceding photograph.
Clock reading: 9:23
